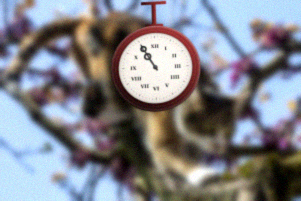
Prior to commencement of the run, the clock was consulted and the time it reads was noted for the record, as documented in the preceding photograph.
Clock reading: 10:55
